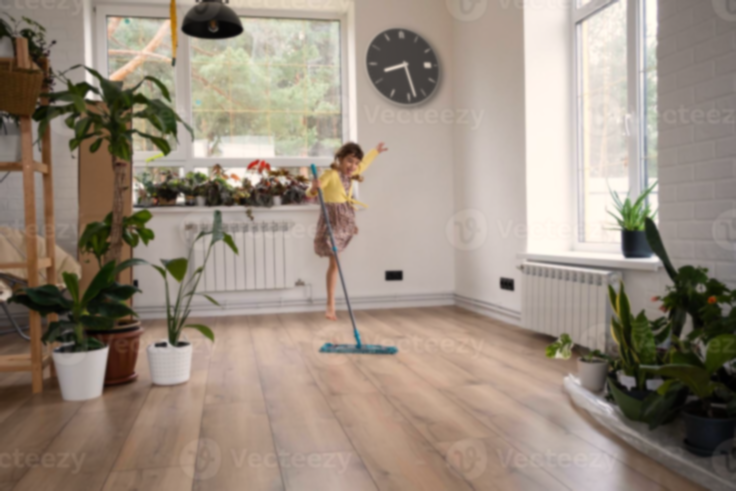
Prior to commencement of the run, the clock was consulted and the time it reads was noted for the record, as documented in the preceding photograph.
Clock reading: 8:28
